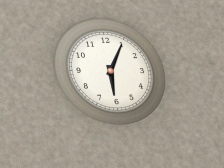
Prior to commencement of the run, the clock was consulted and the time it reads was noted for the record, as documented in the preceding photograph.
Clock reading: 6:05
